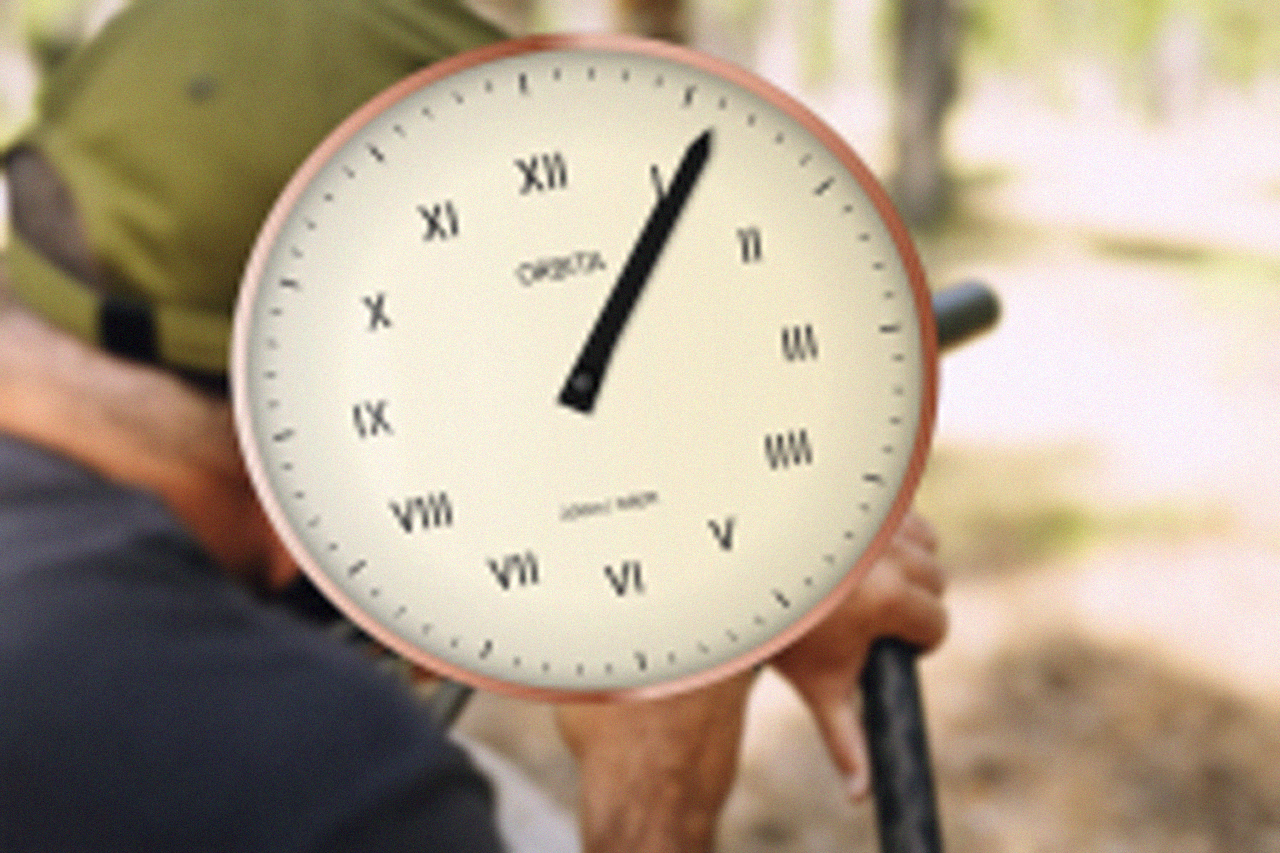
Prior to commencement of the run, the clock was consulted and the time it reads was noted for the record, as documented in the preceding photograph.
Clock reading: 1:06
